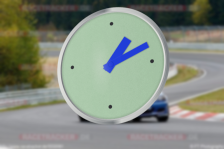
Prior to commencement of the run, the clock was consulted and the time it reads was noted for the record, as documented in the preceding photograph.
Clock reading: 1:11
